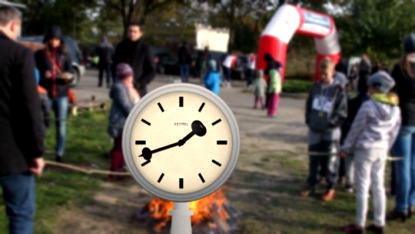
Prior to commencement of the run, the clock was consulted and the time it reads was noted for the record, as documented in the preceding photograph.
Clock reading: 1:42
